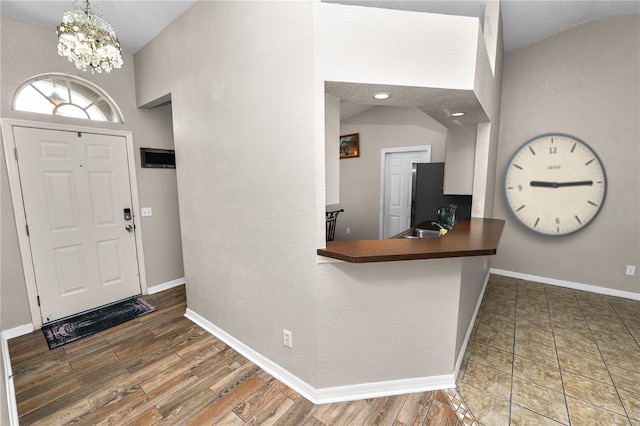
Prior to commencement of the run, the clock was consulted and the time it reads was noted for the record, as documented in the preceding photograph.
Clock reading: 9:15
